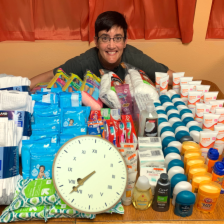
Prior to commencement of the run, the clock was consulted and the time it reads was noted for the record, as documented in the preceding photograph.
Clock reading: 7:37
